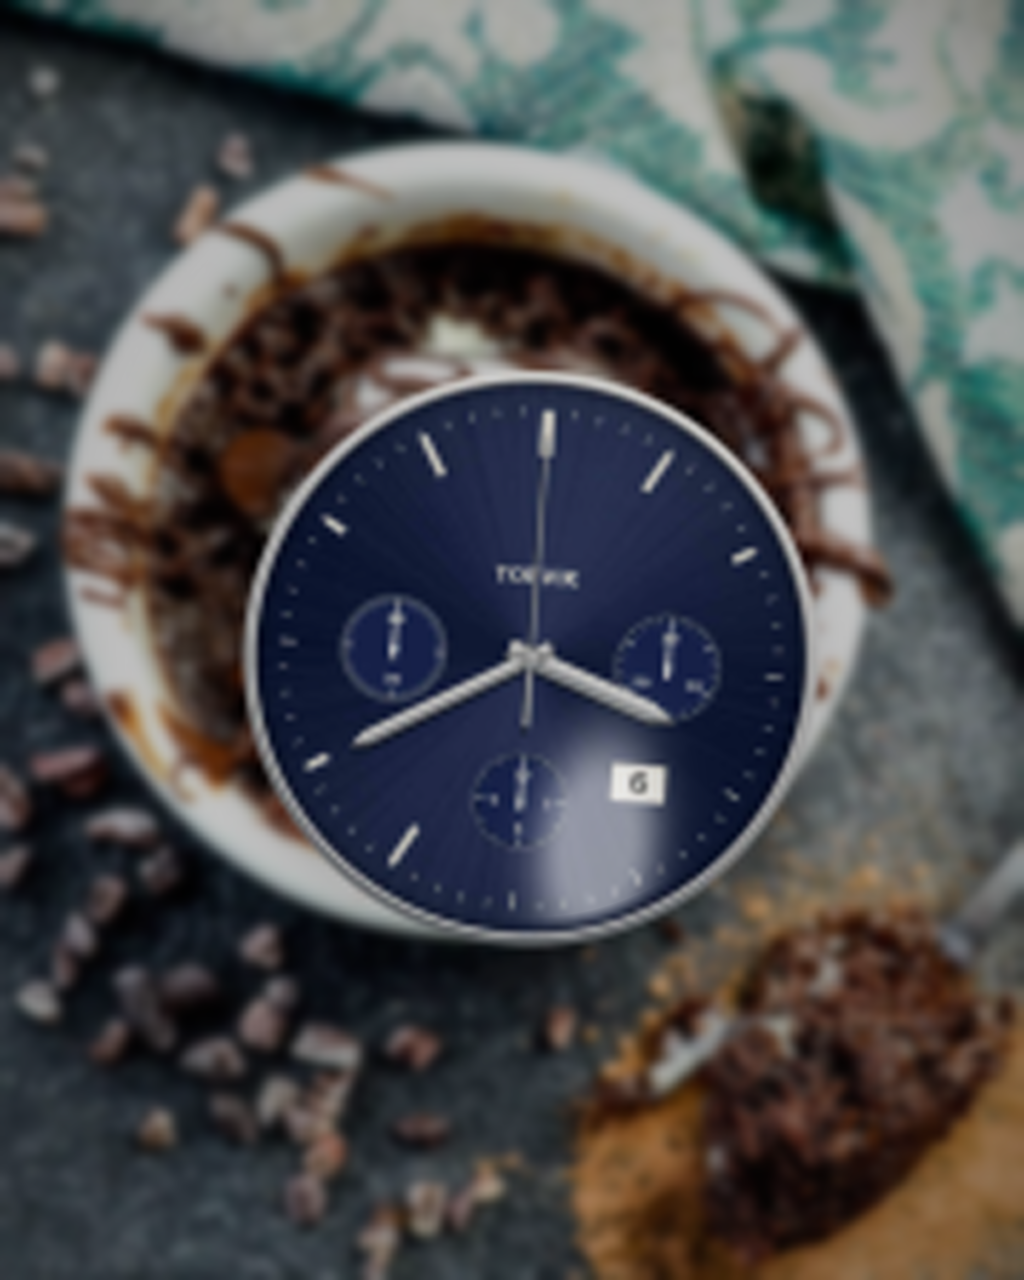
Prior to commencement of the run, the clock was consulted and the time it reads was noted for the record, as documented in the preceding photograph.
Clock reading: 3:40
